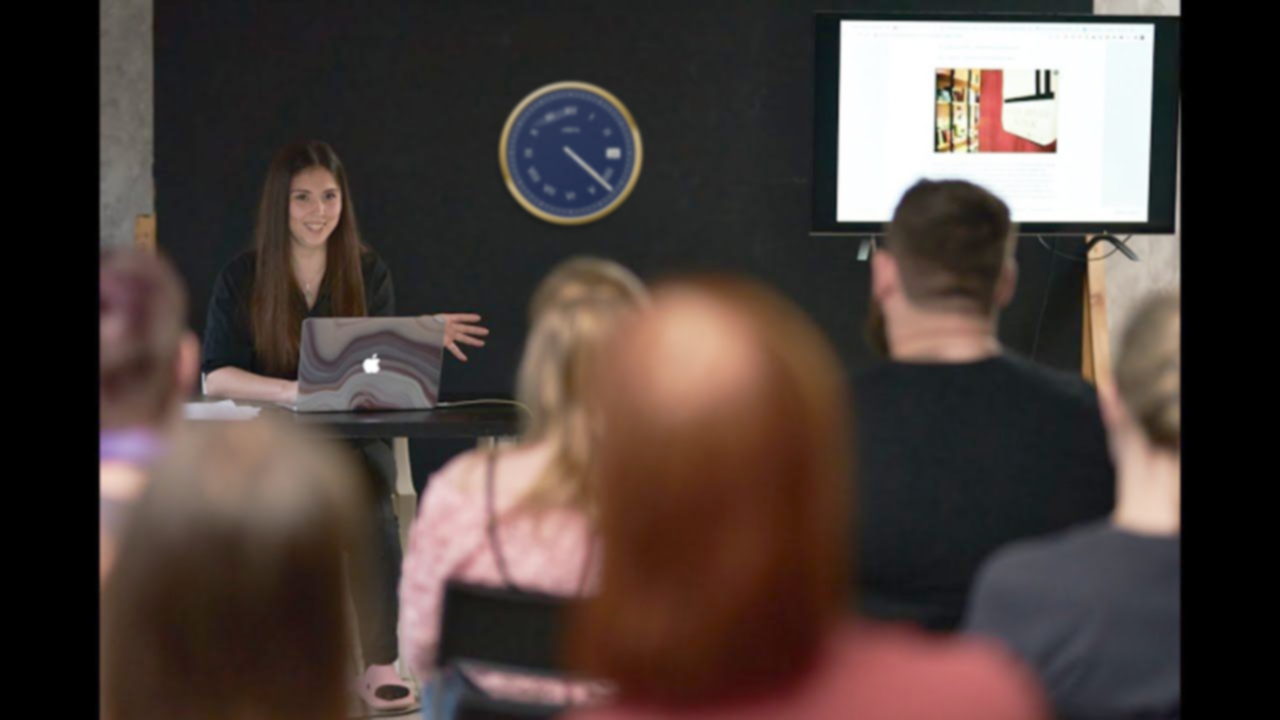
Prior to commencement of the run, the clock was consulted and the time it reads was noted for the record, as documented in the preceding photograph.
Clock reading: 4:22
